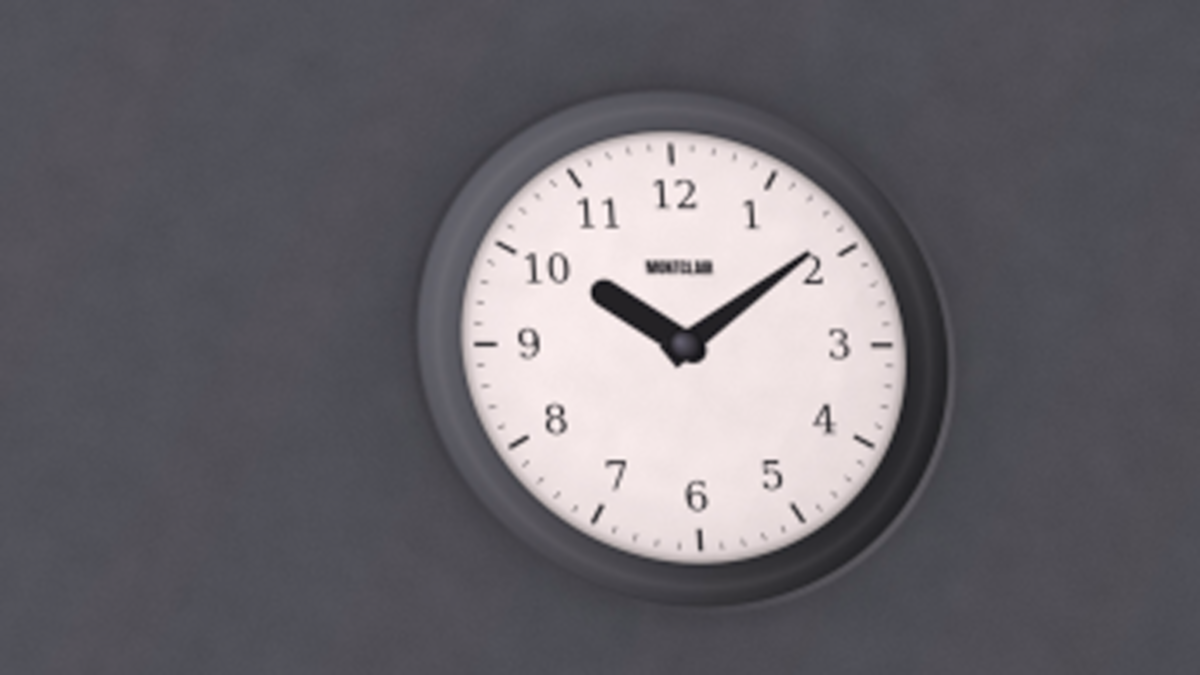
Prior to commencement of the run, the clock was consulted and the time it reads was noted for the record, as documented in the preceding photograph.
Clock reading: 10:09
